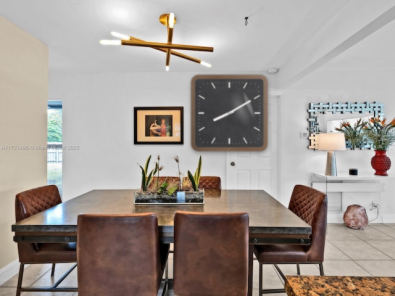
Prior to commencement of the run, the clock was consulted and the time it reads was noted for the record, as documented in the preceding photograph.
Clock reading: 8:10
